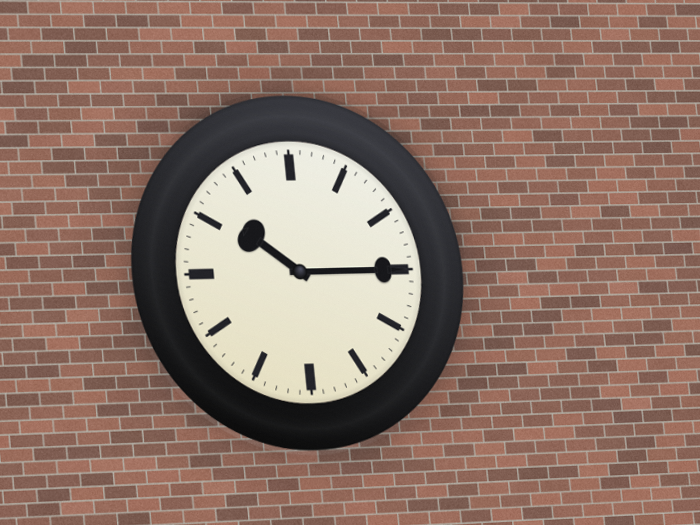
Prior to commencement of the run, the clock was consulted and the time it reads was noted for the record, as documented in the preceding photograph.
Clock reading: 10:15
